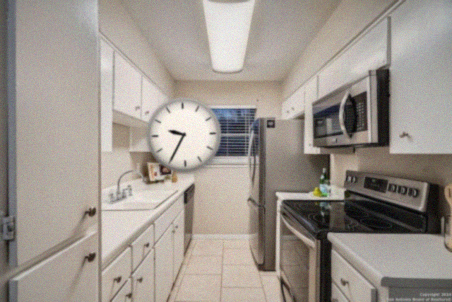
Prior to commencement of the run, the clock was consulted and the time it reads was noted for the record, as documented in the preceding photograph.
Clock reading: 9:35
